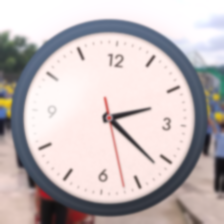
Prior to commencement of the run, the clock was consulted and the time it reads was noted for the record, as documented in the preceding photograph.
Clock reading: 2:21:27
